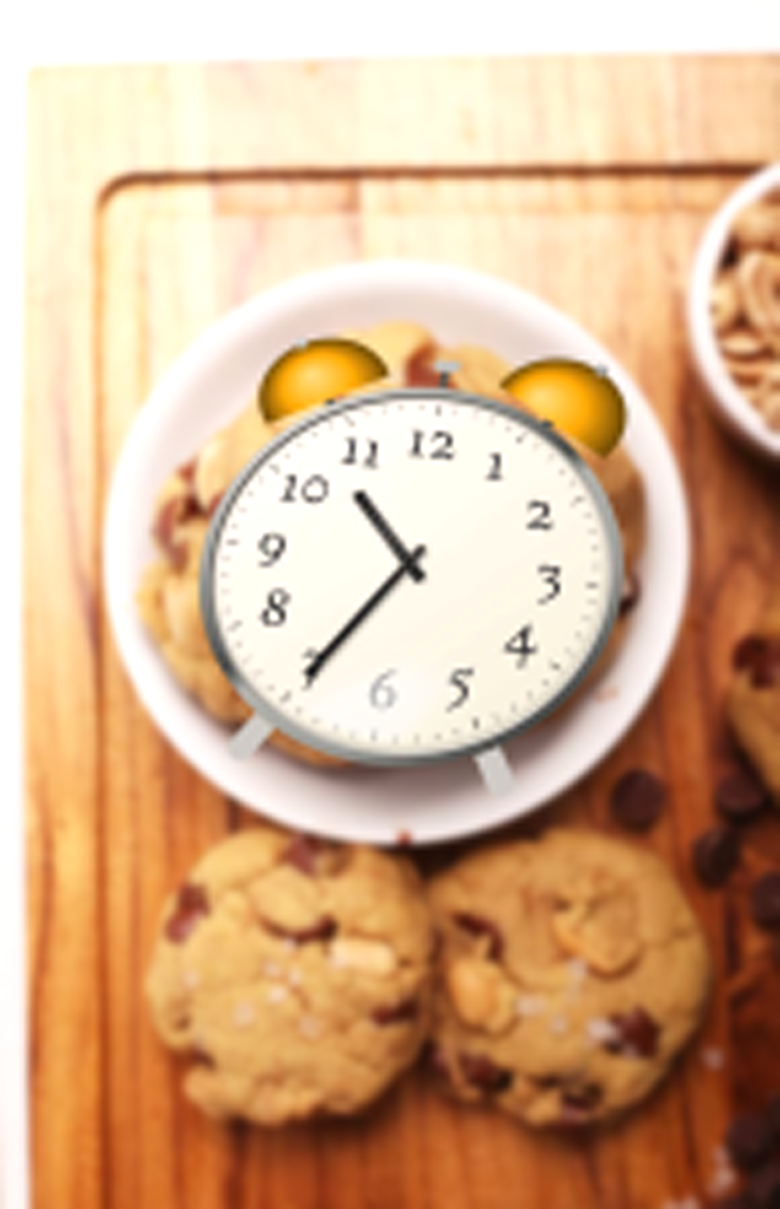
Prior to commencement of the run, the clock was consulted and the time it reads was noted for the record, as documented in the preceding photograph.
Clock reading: 10:35
